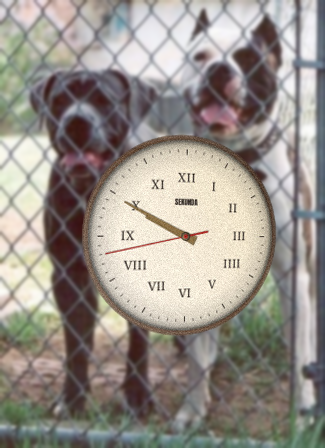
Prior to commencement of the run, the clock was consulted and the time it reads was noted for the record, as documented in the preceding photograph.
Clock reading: 9:49:43
